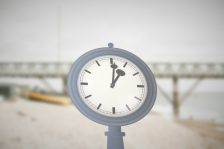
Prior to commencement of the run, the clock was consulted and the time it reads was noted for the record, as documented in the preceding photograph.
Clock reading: 1:01
